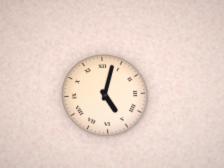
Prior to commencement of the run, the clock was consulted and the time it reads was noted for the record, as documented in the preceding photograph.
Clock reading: 5:03
